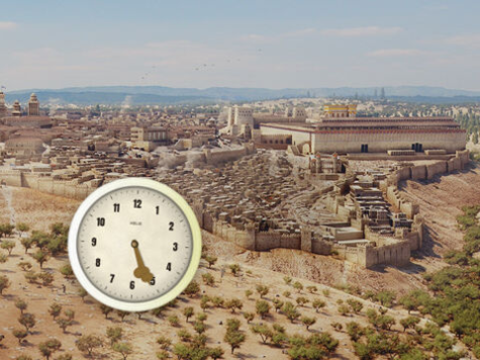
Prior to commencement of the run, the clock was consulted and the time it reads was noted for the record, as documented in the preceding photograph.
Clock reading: 5:26
